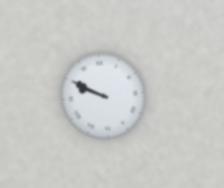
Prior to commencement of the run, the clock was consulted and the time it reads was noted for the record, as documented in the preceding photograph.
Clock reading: 9:50
